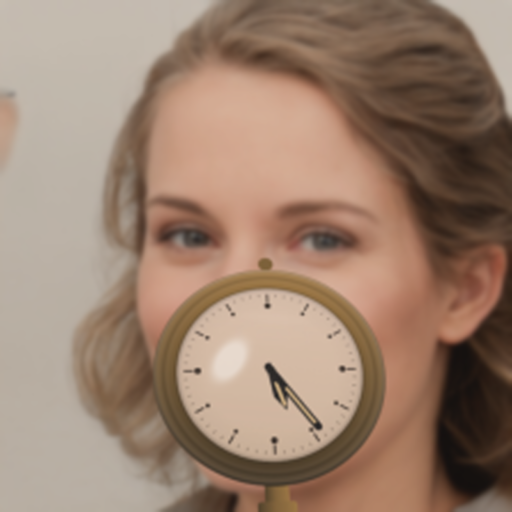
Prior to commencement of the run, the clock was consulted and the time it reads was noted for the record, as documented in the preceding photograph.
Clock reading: 5:24
